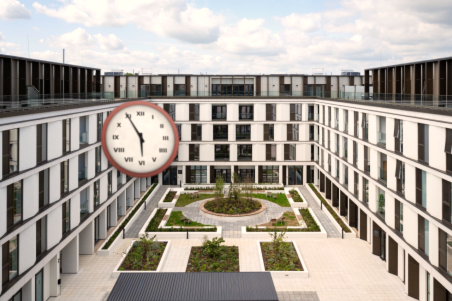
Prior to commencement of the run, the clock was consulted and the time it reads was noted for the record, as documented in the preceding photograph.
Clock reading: 5:55
